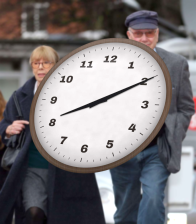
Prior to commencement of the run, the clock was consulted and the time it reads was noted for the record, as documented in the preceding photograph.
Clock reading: 8:10
